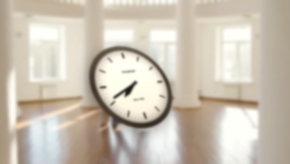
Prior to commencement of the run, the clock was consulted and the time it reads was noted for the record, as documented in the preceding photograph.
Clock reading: 7:41
